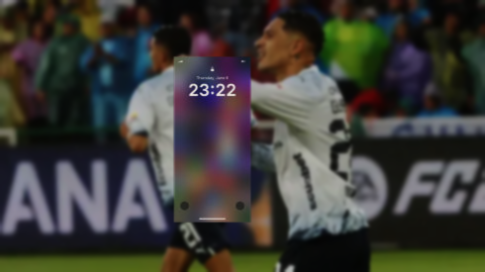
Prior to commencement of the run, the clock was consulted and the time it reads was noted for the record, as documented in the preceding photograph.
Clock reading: 23:22
